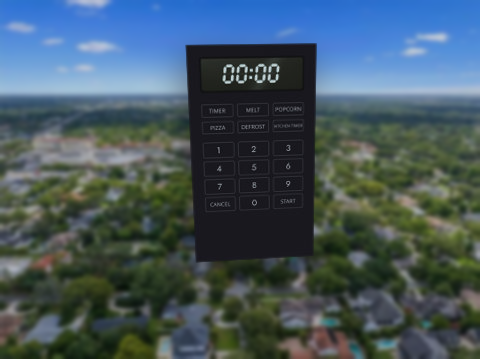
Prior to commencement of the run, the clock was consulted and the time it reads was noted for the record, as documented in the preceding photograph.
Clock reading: 0:00
